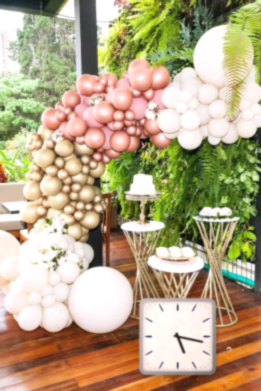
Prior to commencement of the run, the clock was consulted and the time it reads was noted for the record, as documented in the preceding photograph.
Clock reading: 5:17
